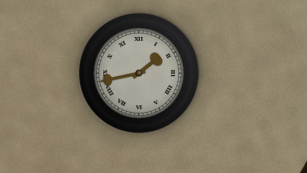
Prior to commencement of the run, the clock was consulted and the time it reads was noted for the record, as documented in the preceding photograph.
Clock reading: 1:43
